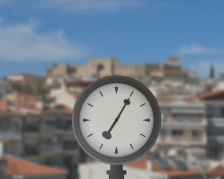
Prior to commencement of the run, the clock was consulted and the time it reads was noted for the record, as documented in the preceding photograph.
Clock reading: 7:05
